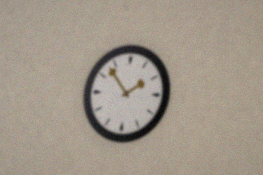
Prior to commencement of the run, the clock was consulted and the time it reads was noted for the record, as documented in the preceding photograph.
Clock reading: 1:53
